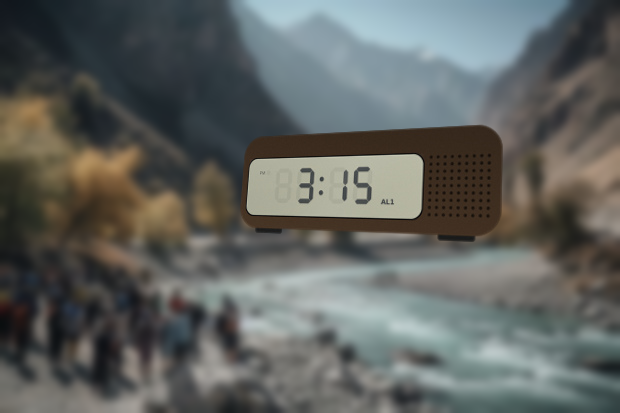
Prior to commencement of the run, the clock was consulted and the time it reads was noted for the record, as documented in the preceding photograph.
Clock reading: 3:15
